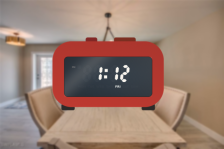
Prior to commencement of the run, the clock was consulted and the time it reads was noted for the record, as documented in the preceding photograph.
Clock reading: 1:12
